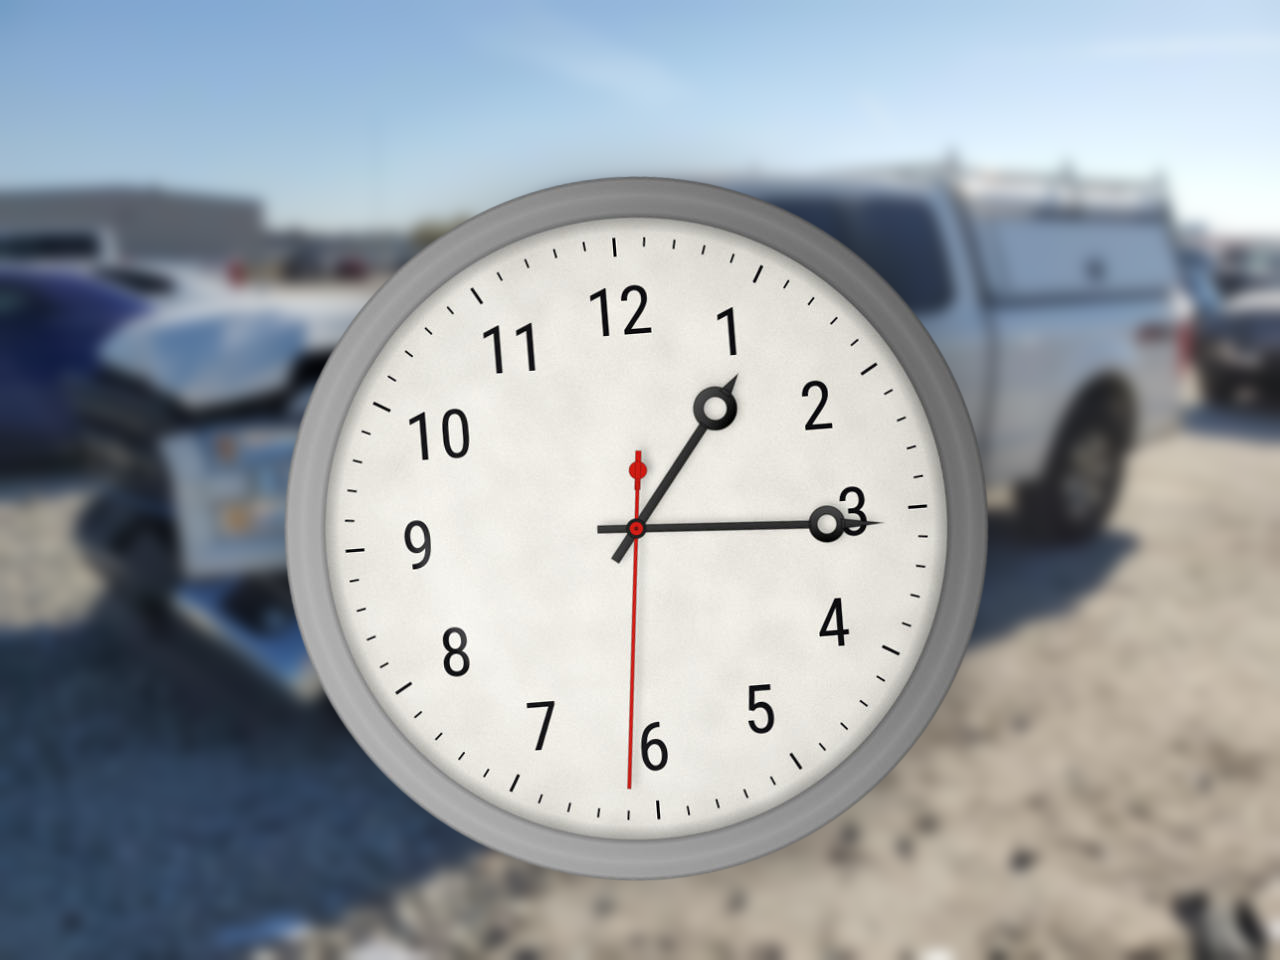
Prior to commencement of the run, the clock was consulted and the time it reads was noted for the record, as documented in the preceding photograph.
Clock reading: 1:15:31
